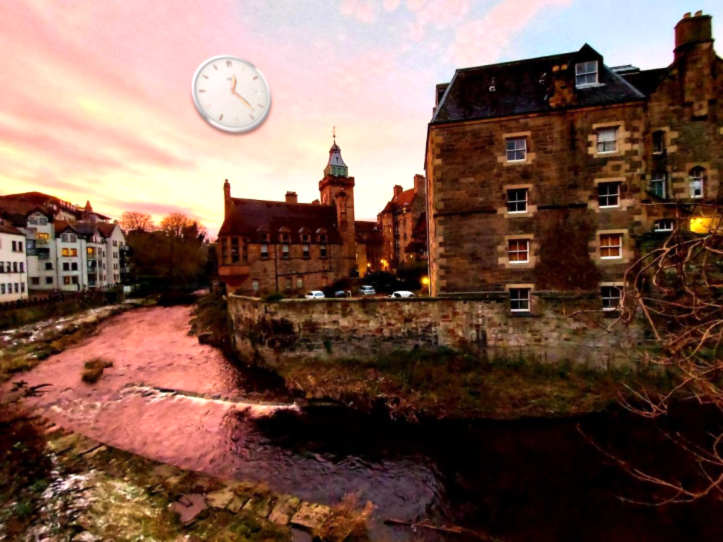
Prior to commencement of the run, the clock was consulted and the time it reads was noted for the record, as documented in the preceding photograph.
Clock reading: 12:23
